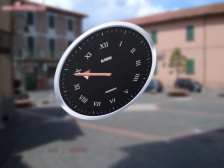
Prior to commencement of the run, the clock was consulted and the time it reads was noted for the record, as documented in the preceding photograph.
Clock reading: 9:49
